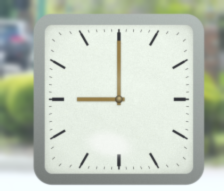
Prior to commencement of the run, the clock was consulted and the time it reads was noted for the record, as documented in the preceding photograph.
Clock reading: 9:00
